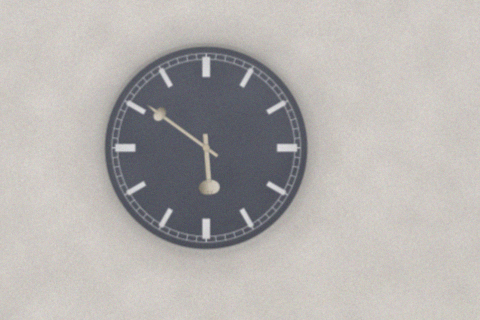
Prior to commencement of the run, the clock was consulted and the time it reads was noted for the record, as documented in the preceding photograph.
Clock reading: 5:51
